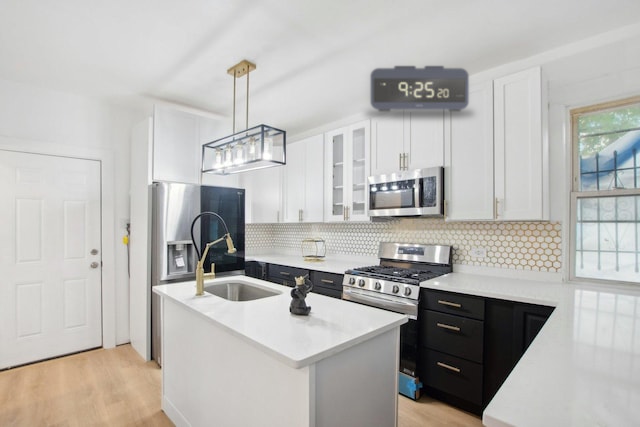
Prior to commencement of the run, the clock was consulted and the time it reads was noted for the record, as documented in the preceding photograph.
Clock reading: 9:25
